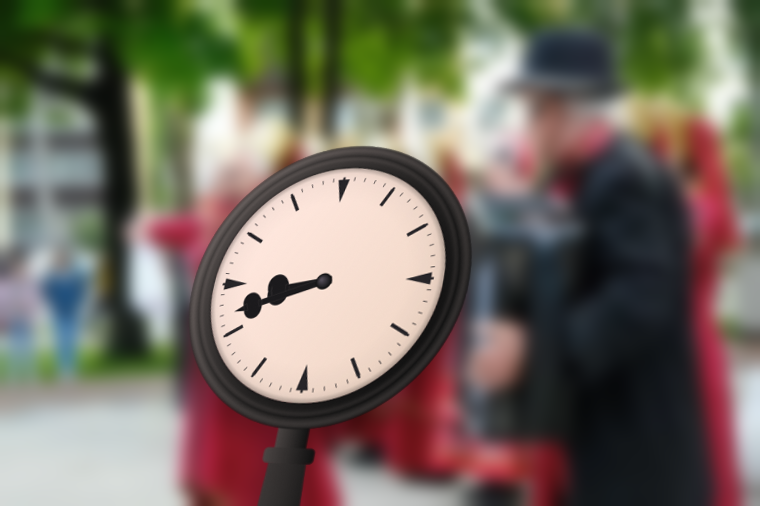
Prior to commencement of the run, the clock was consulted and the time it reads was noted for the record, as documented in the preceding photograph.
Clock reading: 8:42
